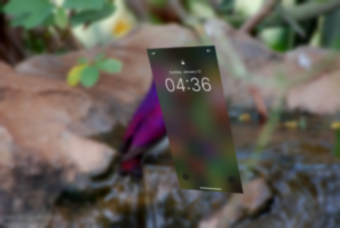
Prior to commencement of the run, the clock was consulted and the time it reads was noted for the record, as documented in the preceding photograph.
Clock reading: 4:36
